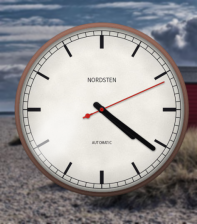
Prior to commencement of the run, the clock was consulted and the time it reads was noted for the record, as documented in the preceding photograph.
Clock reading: 4:21:11
